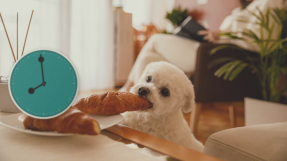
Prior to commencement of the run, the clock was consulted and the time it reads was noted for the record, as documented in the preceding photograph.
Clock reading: 7:59
